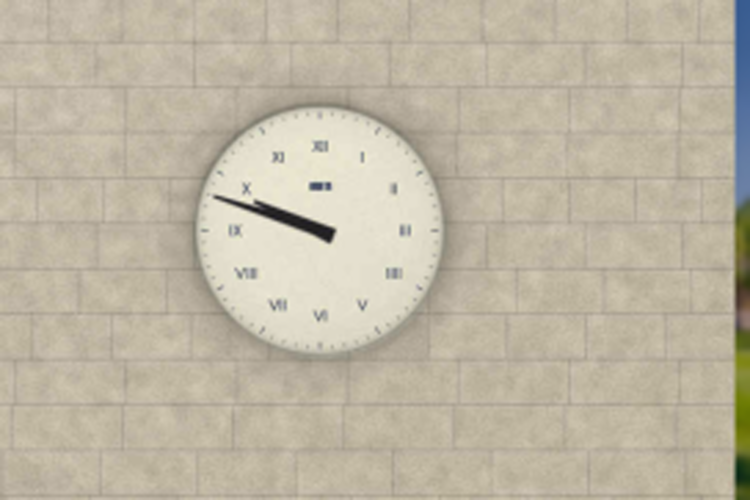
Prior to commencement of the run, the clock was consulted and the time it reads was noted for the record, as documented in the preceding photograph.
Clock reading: 9:48
